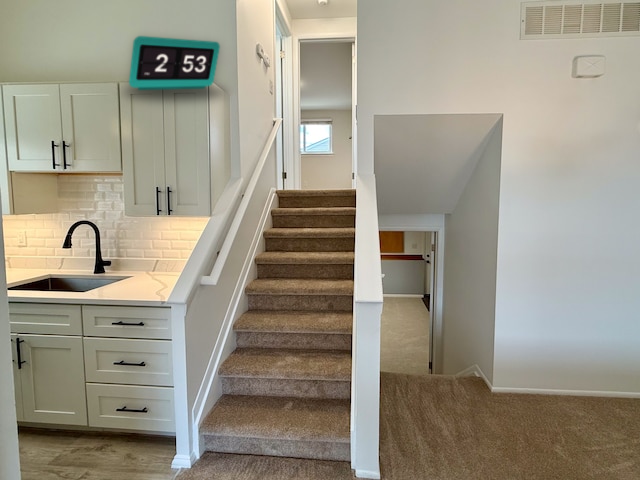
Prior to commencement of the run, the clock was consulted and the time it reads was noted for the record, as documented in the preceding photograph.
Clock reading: 2:53
